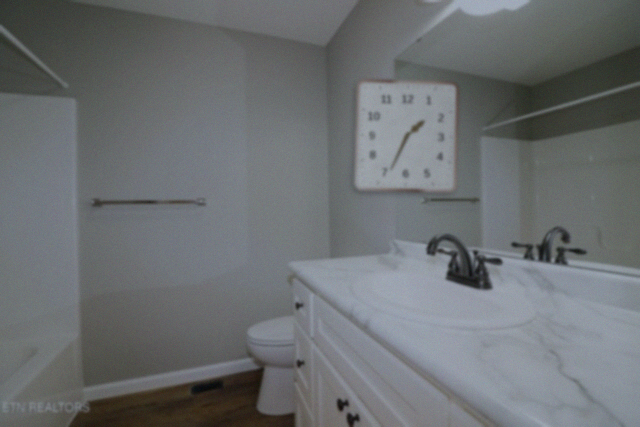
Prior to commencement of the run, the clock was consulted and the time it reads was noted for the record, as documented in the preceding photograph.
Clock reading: 1:34
